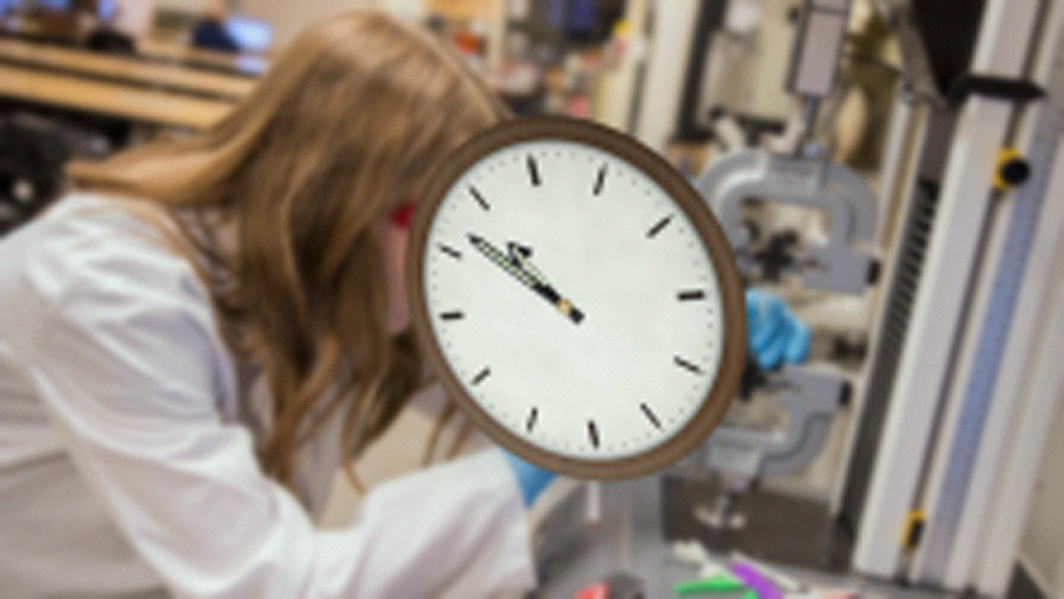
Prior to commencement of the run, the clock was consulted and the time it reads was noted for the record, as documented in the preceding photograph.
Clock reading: 10:52
